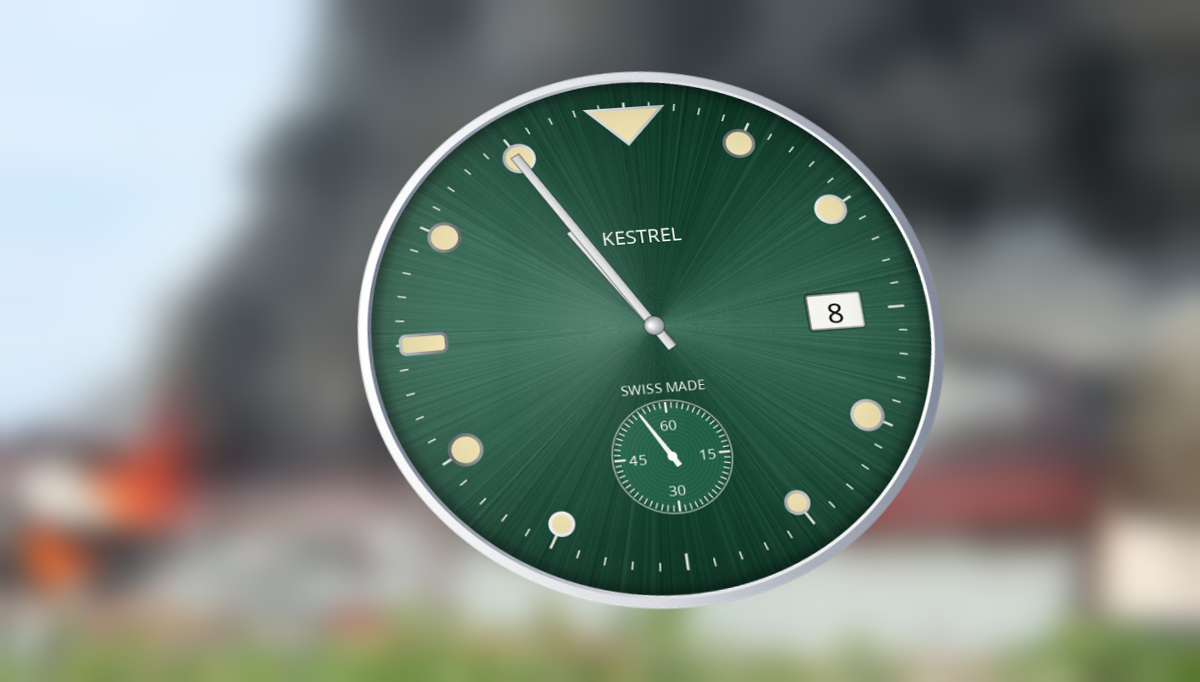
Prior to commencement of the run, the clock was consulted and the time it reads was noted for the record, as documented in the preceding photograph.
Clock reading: 10:54:55
